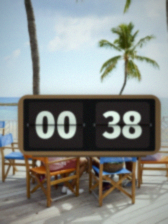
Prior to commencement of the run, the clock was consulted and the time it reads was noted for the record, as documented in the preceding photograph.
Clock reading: 0:38
